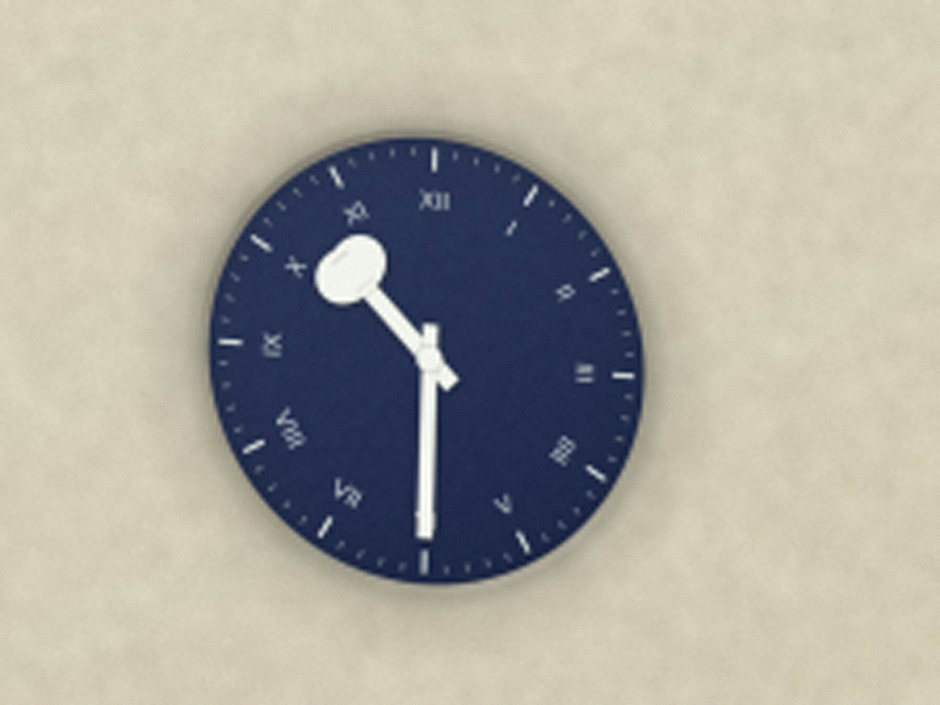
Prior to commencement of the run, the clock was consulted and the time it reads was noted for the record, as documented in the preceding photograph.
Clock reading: 10:30
